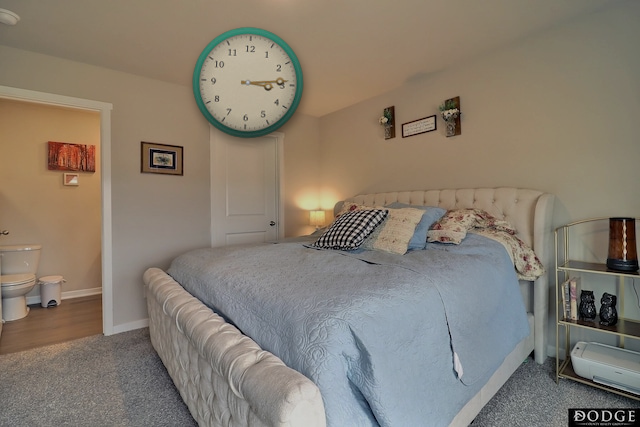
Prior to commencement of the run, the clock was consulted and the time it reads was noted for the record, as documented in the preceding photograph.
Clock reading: 3:14
